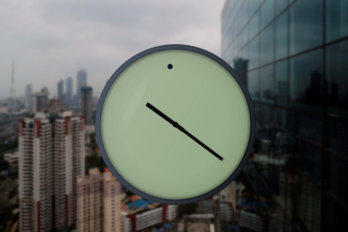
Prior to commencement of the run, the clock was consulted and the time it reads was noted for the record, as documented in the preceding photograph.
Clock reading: 10:22
